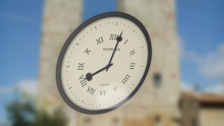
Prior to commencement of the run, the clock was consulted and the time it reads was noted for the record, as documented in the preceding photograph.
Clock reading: 8:02
